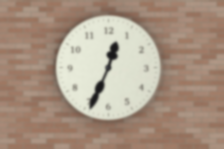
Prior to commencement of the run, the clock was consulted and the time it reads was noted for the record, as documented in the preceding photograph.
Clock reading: 12:34
